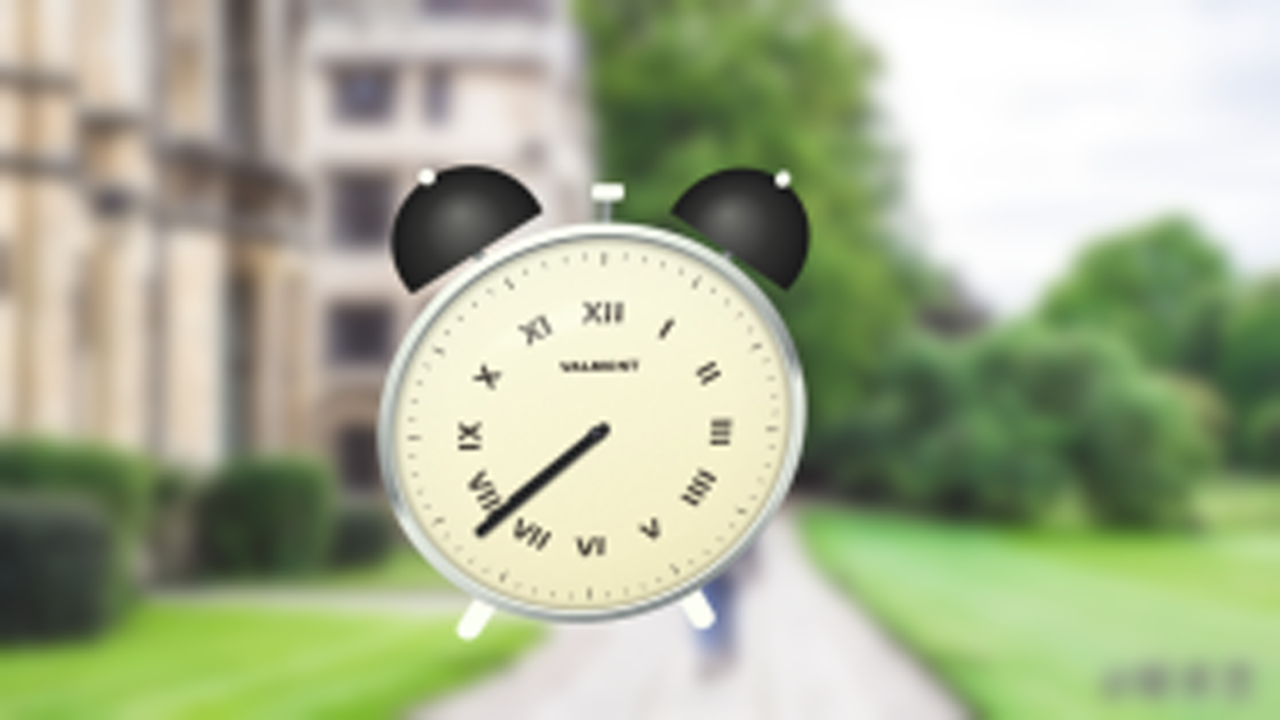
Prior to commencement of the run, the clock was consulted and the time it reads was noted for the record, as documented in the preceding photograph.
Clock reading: 7:38
